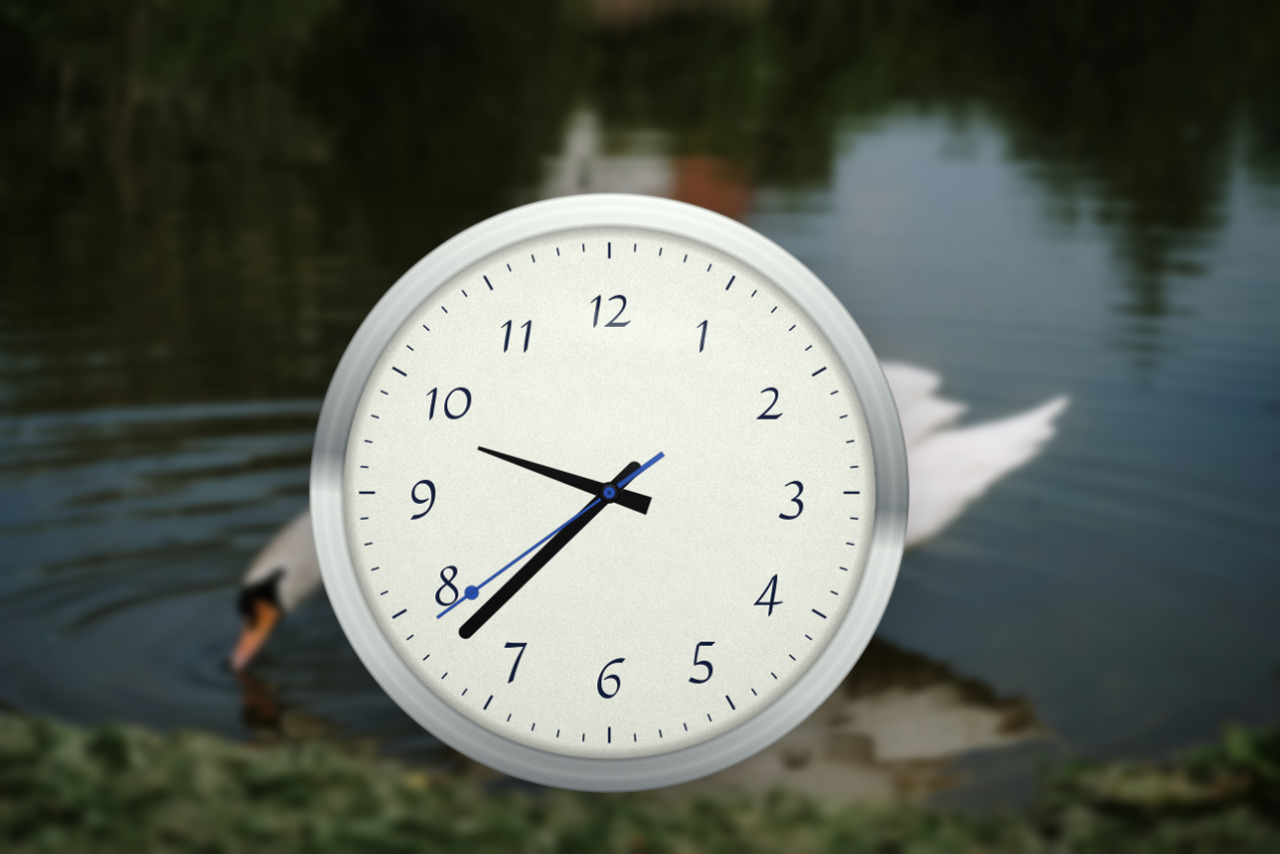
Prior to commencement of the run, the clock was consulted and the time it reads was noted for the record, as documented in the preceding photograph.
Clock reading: 9:37:39
